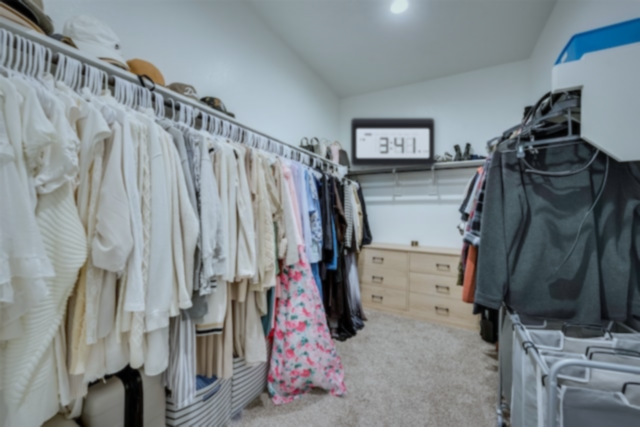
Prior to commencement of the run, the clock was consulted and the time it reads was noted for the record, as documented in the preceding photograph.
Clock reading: 3:41
